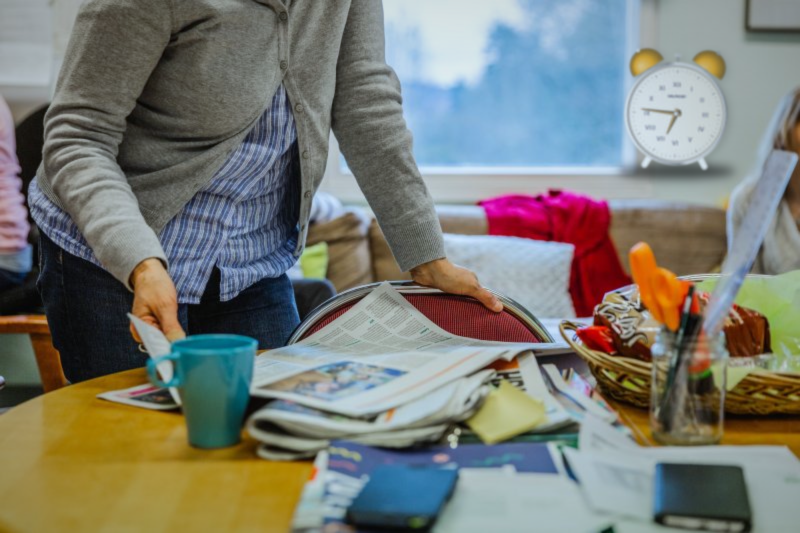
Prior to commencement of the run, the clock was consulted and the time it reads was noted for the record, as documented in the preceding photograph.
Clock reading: 6:46
